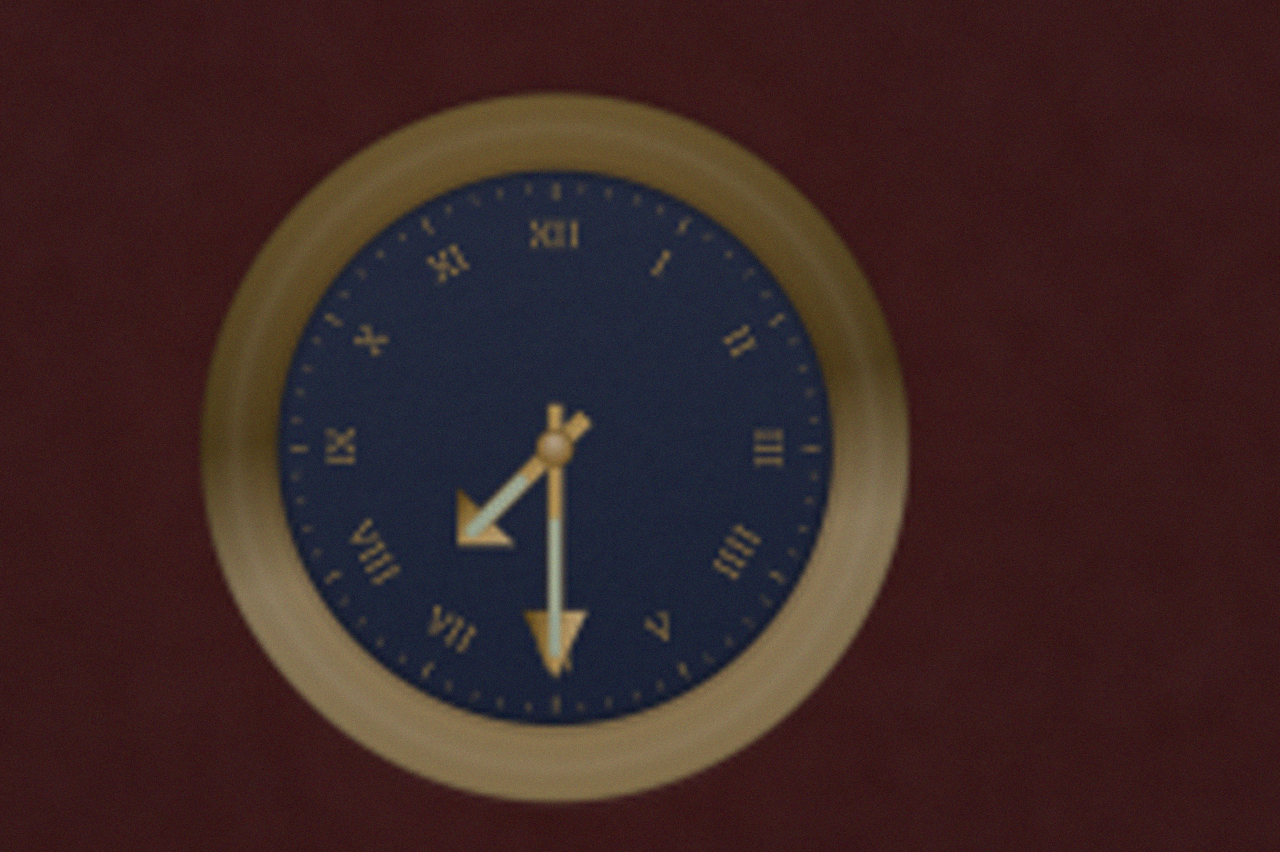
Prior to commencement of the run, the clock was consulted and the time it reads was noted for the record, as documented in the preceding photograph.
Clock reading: 7:30
